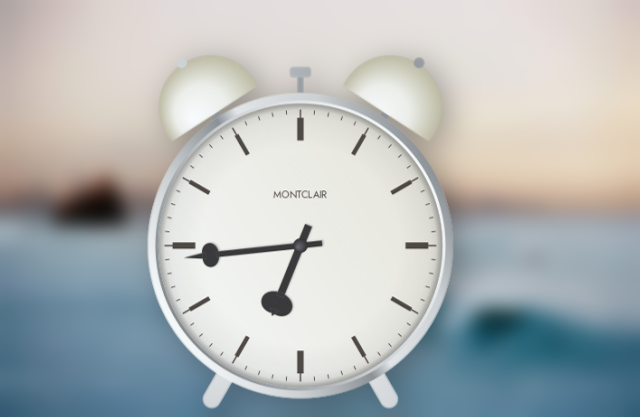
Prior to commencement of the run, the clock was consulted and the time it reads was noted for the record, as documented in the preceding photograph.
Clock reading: 6:44
